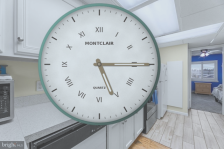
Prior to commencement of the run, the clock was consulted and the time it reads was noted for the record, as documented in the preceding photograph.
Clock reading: 5:15
